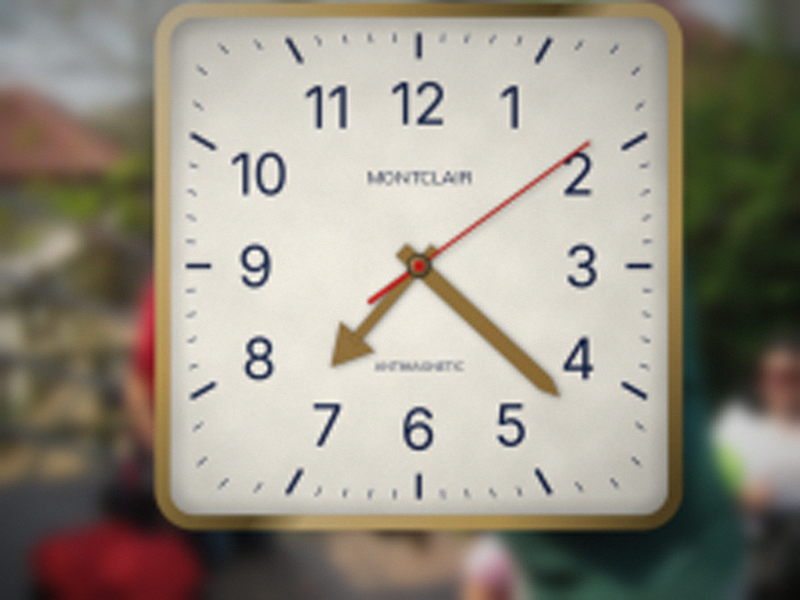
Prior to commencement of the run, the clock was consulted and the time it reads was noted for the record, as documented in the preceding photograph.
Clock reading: 7:22:09
